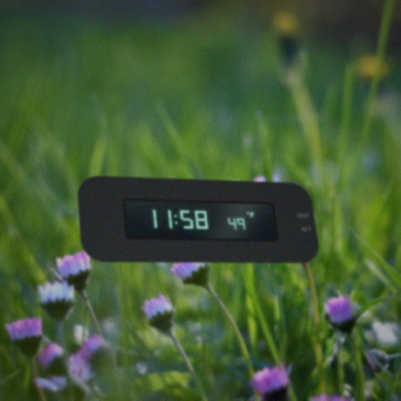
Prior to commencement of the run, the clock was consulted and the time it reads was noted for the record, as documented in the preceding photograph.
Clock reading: 11:58
